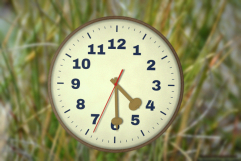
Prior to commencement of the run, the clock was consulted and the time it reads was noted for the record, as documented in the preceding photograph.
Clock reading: 4:29:34
